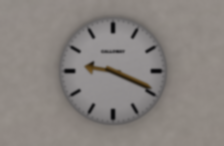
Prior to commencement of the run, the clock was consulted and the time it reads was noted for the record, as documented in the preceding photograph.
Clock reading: 9:19
